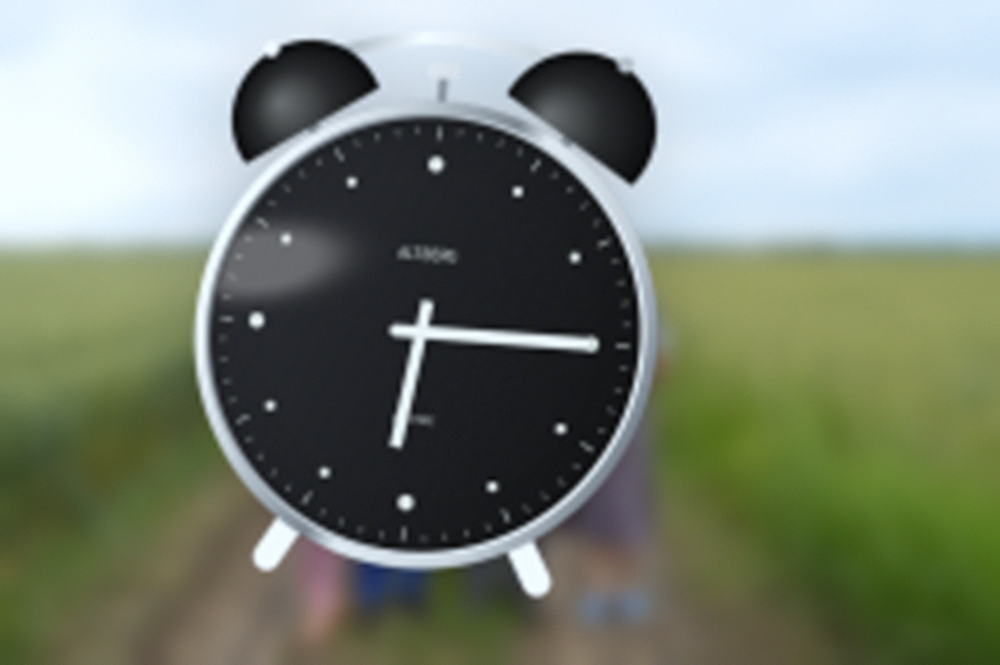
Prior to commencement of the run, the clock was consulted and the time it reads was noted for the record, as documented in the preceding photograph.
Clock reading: 6:15
